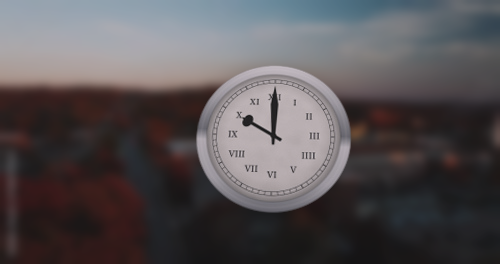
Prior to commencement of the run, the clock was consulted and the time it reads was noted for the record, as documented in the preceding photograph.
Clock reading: 10:00
